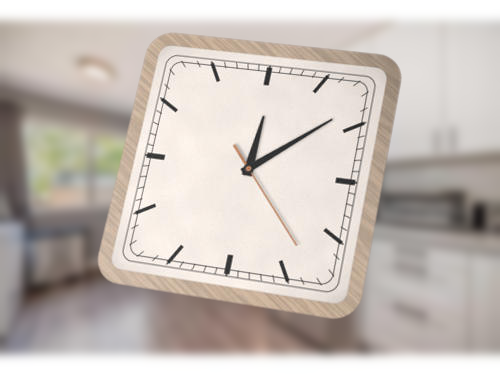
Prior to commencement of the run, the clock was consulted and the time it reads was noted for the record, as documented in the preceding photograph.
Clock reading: 12:08:23
